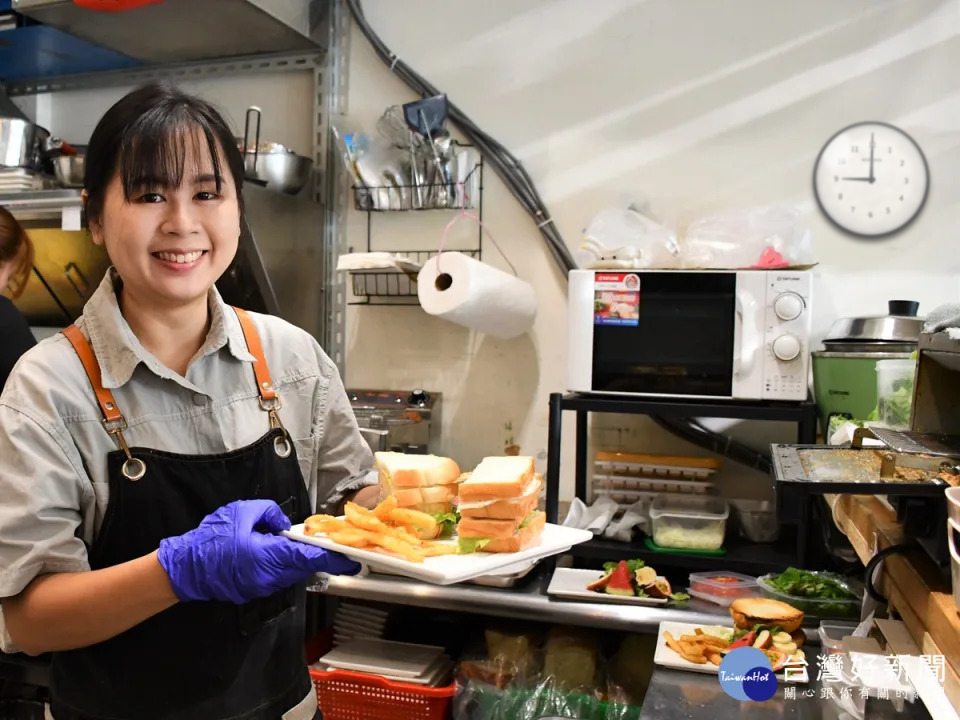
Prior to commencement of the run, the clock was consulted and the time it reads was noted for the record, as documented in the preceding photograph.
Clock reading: 9:00
